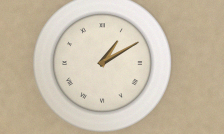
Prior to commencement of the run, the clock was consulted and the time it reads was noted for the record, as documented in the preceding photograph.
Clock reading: 1:10
